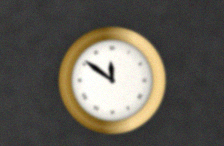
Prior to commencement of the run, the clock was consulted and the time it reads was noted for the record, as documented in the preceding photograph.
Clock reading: 11:51
